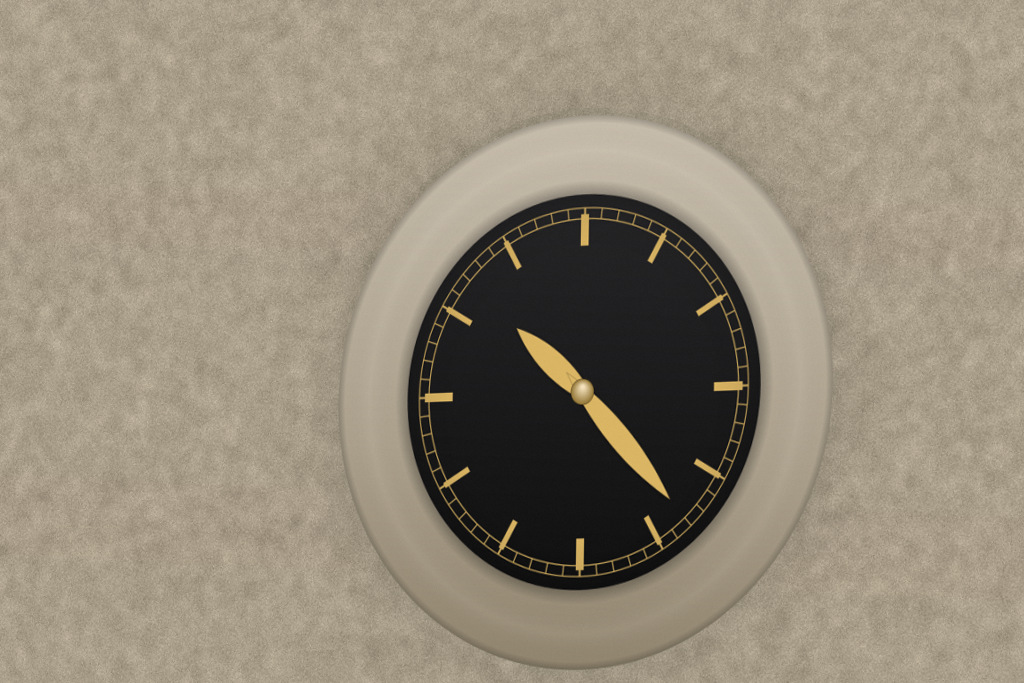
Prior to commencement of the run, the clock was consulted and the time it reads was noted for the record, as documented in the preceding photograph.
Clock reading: 10:23
